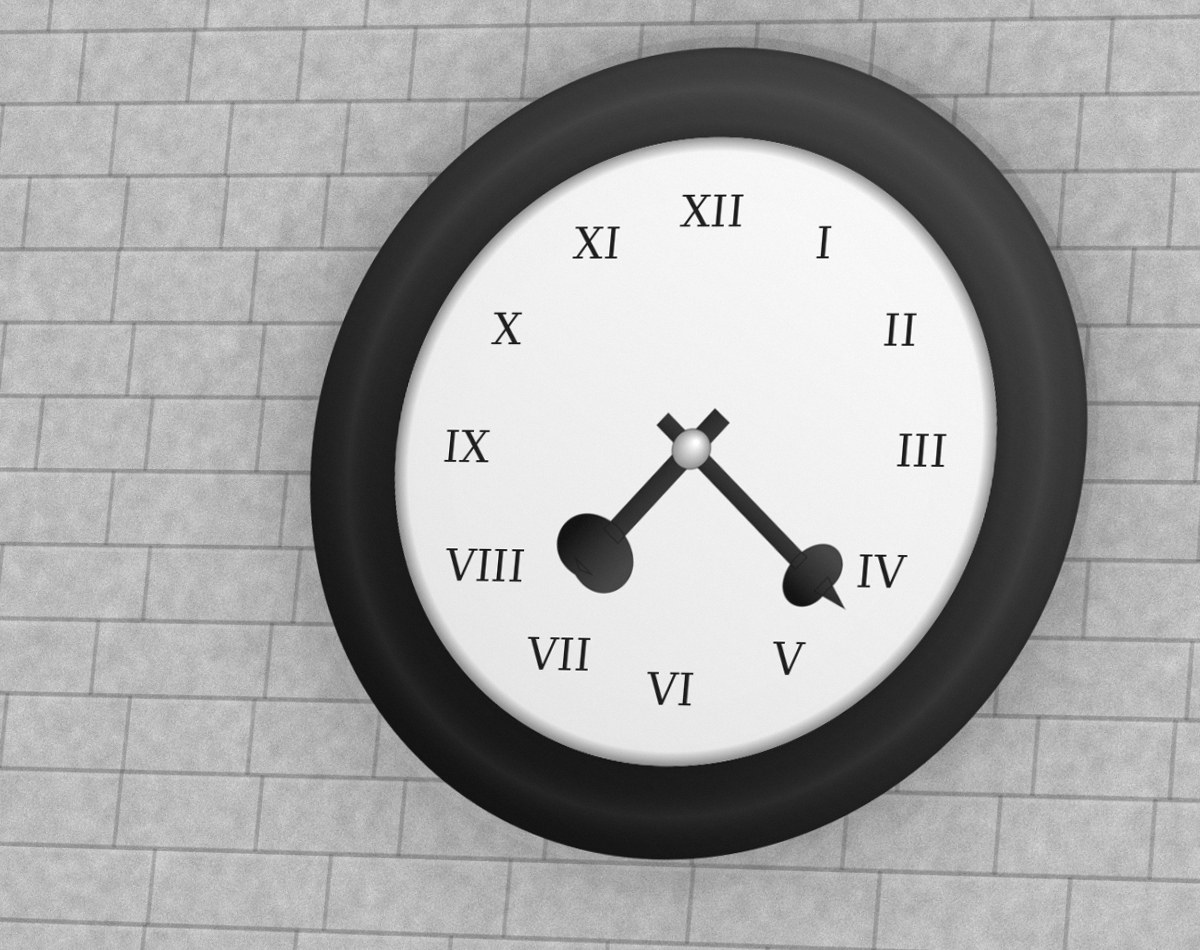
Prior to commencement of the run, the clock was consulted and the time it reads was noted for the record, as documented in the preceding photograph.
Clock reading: 7:22
